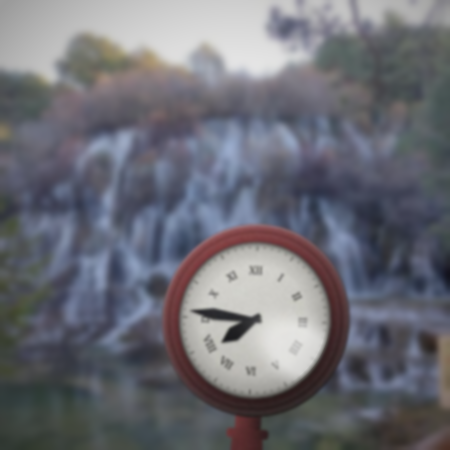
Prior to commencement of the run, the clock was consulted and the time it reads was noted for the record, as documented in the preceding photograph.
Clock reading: 7:46
